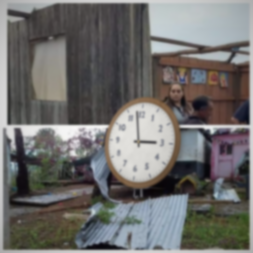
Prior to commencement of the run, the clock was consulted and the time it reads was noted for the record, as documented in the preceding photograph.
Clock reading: 2:58
